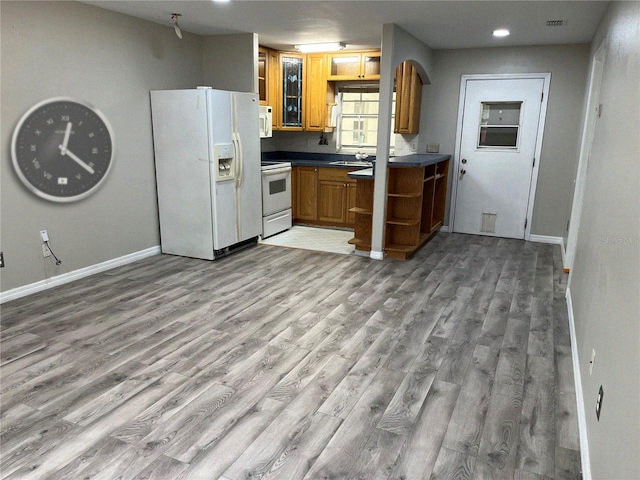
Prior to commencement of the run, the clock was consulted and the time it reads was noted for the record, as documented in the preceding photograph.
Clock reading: 12:21
